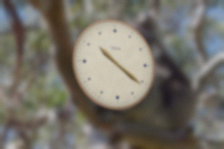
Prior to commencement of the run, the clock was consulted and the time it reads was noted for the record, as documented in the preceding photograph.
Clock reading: 10:21
